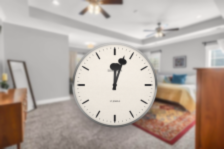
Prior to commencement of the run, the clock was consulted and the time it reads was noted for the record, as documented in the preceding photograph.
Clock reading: 12:03
